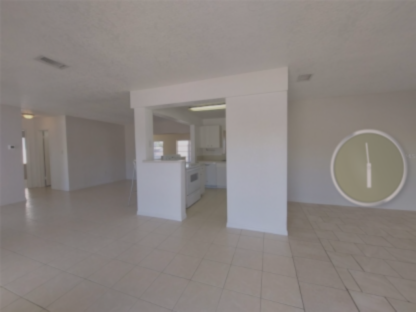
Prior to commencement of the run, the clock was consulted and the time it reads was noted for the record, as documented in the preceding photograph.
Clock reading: 5:59
